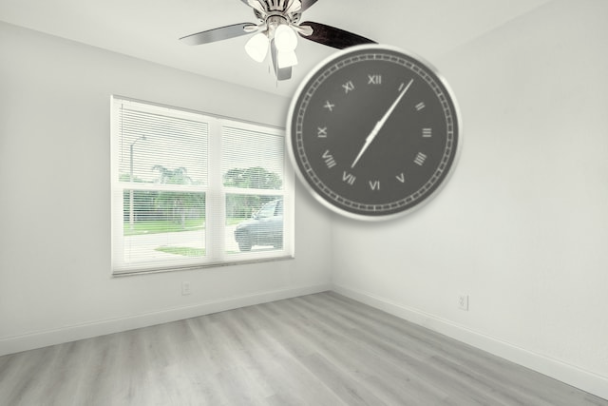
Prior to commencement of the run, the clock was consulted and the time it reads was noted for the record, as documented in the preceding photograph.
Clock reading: 7:06
